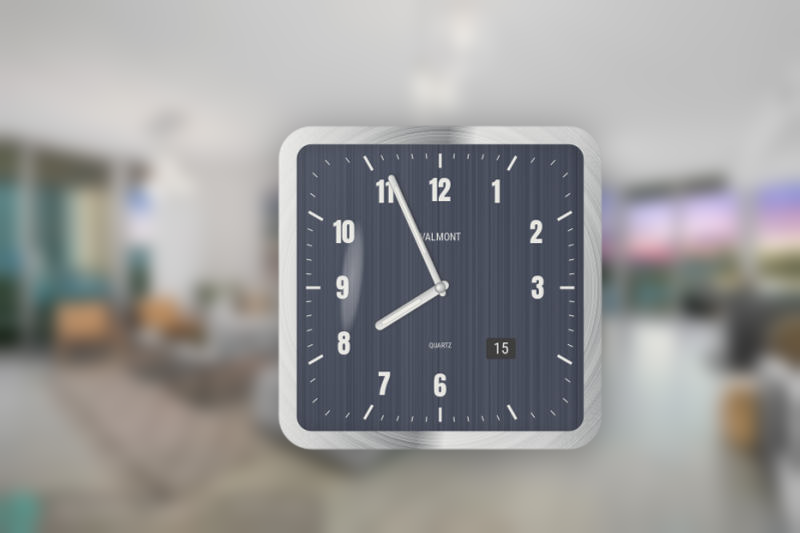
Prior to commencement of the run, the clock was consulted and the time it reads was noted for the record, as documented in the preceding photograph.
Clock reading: 7:56
